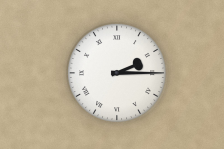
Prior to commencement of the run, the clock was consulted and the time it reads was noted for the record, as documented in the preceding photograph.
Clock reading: 2:15
